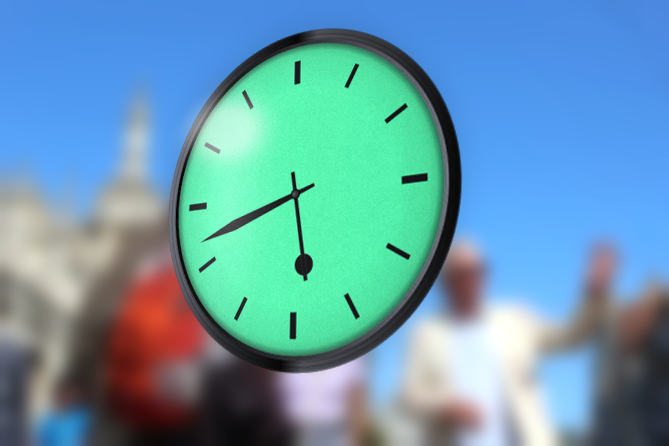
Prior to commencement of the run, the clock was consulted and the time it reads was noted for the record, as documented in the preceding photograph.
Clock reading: 5:42
